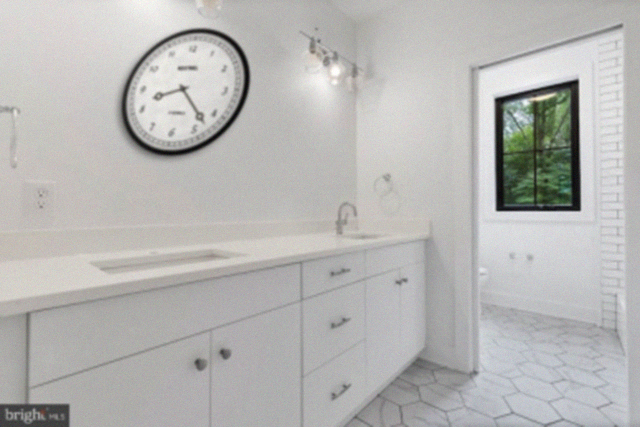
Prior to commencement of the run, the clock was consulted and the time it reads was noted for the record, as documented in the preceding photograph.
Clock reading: 8:23
